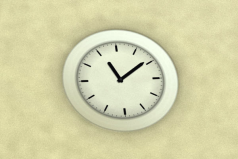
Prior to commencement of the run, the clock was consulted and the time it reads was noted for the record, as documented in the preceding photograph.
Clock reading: 11:09
